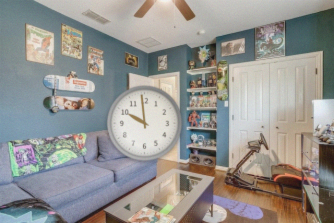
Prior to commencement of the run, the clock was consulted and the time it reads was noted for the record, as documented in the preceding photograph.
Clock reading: 9:59
